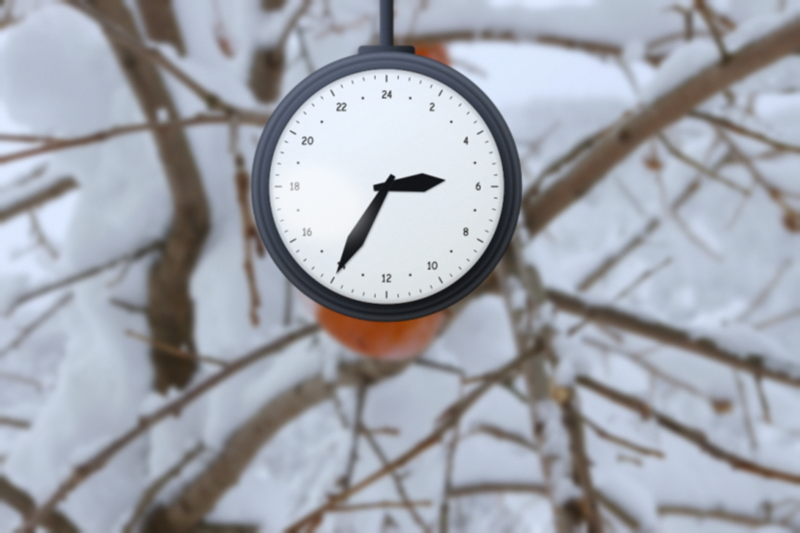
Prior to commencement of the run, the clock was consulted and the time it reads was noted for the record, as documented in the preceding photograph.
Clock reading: 5:35
